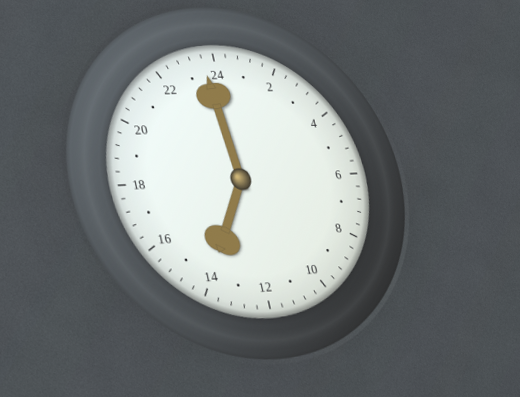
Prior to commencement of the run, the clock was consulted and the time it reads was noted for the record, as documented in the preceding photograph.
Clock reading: 13:59
